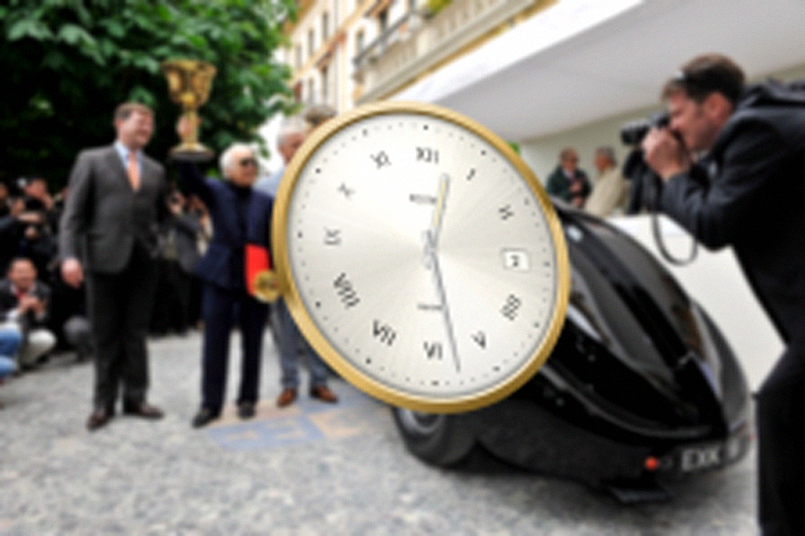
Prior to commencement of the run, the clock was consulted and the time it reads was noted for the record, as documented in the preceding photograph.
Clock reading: 12:28
